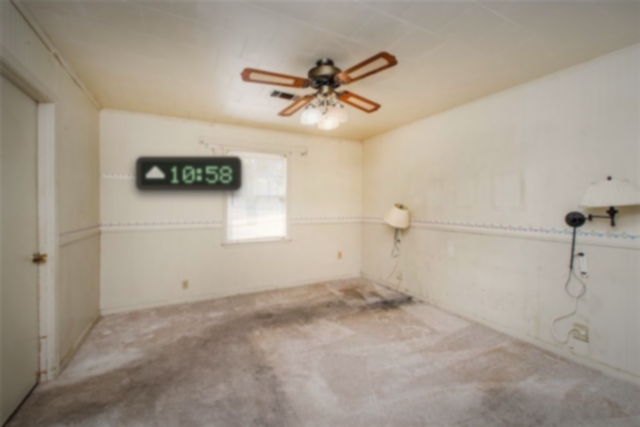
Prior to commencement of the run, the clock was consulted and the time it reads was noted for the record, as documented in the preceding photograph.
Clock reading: 10:58
